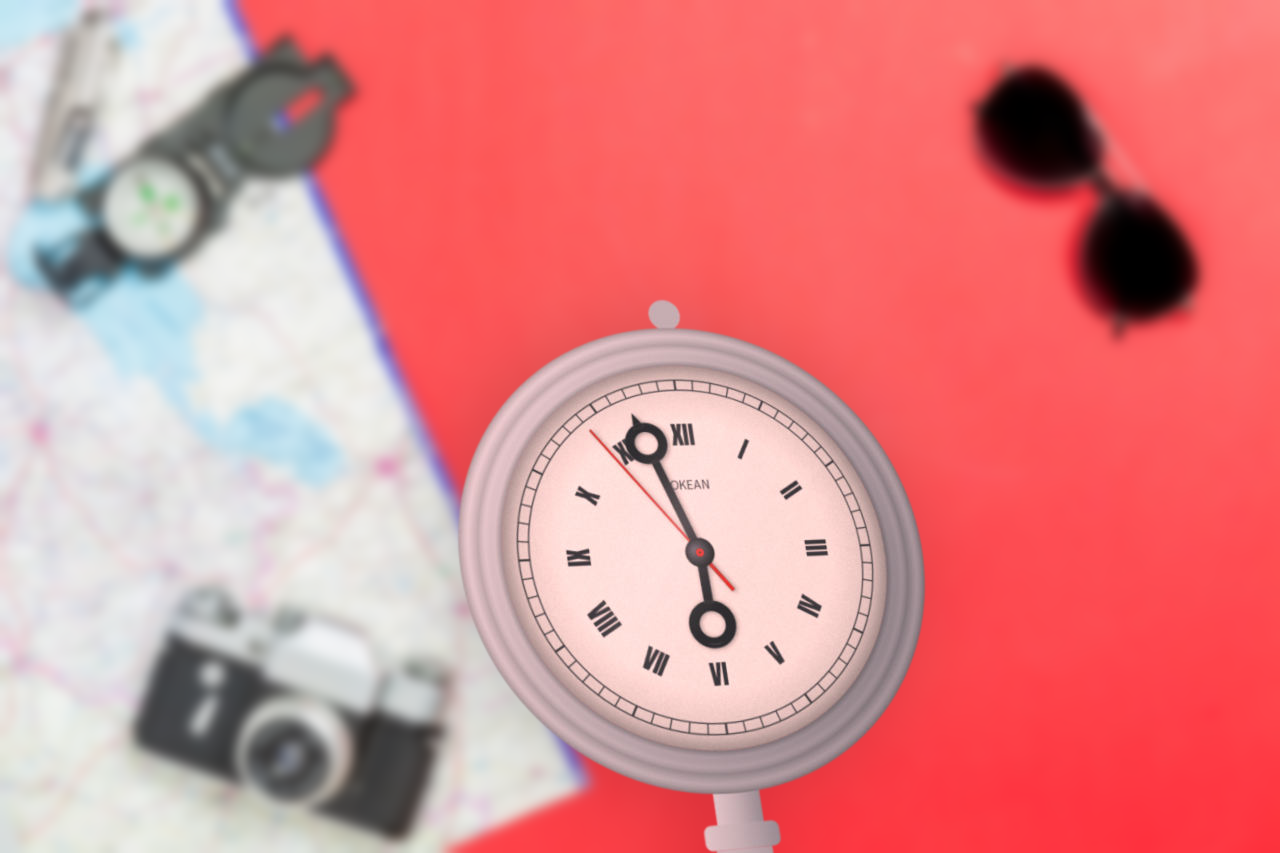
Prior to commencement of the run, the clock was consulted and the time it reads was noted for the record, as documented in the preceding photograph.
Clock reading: 5:56:54
